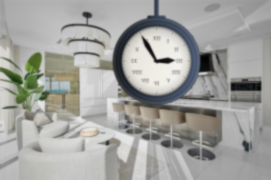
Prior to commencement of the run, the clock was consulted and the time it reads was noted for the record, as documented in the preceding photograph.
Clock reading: 2:55
